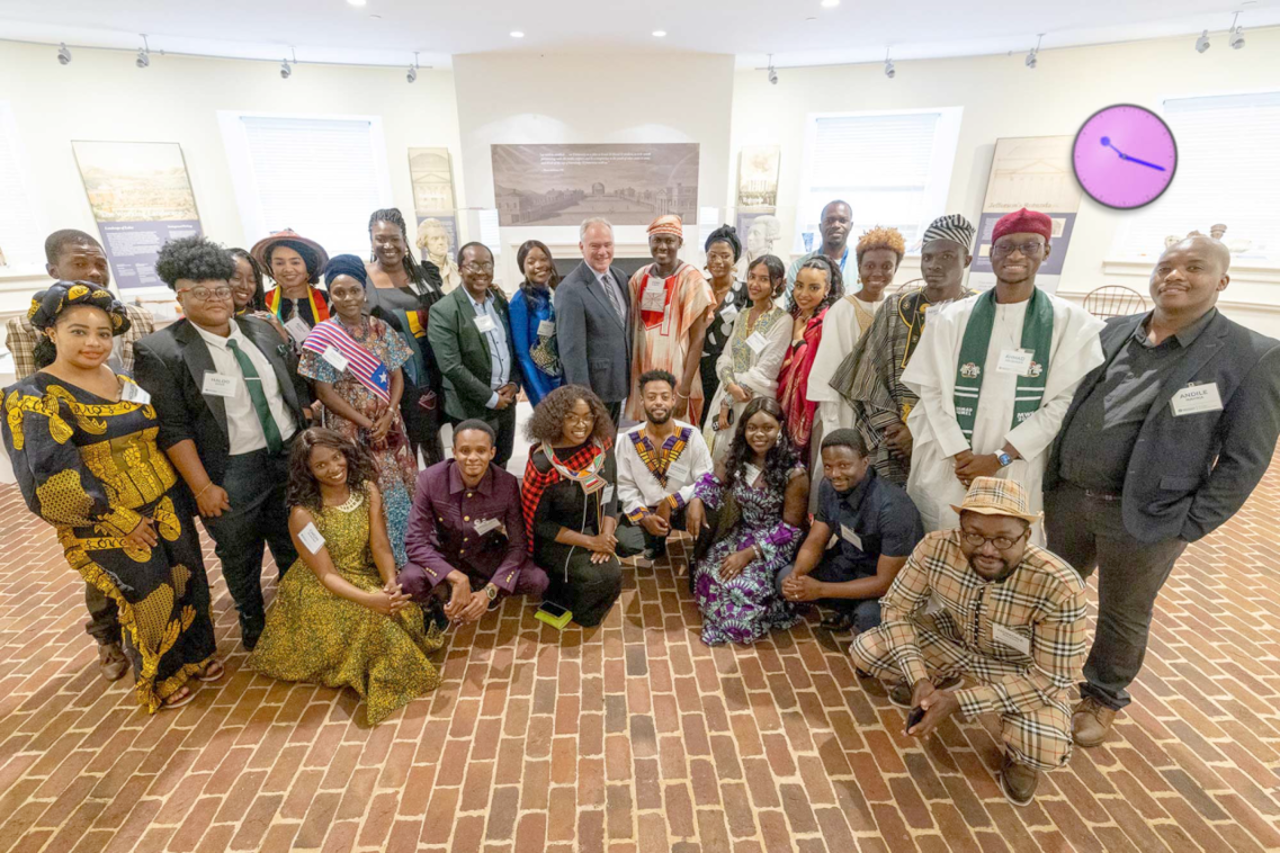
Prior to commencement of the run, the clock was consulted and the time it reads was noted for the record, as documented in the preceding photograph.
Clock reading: 10:18
